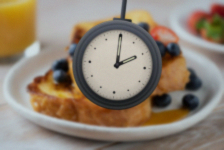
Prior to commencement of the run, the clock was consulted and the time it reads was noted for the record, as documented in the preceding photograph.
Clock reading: 2:00
